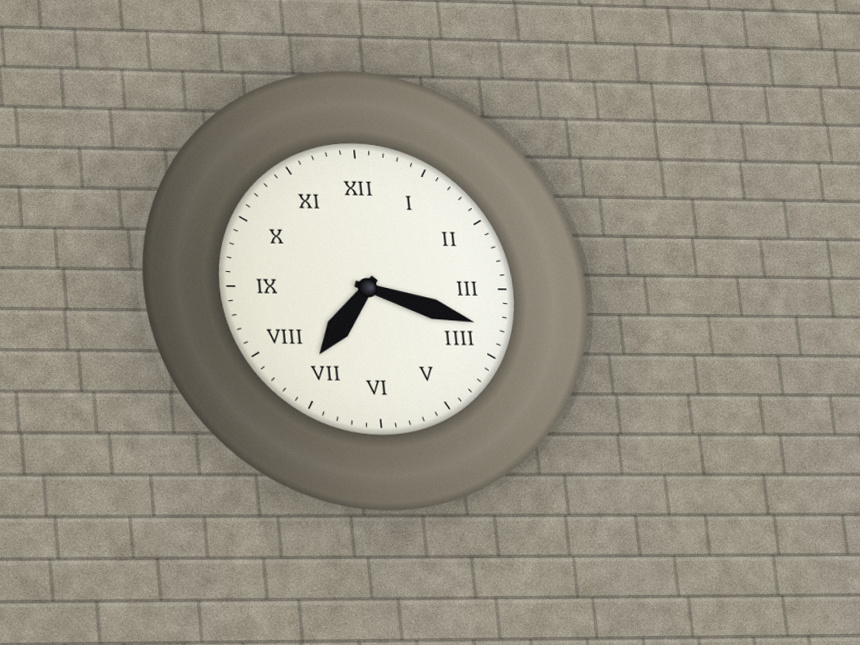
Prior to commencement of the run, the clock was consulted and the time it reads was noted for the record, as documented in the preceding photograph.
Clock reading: 7:18
